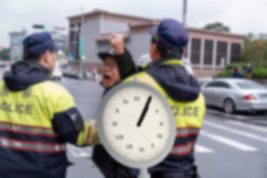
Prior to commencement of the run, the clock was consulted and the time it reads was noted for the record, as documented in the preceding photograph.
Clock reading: 1:05
